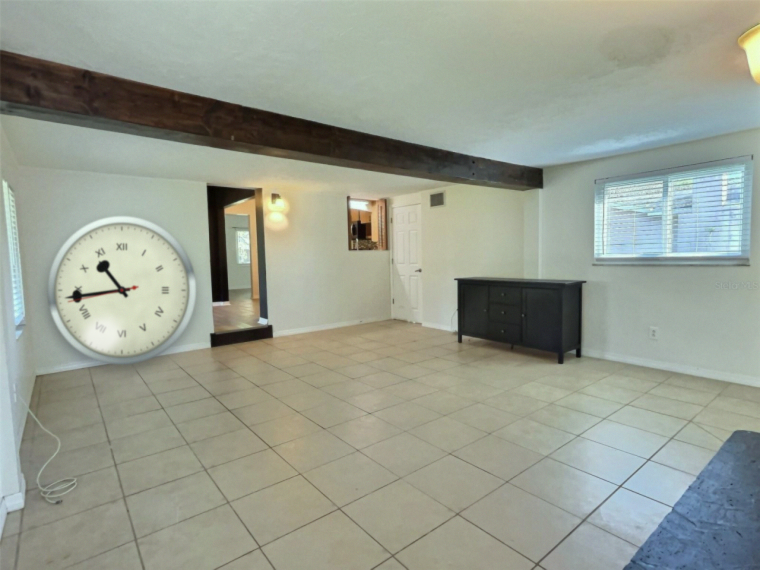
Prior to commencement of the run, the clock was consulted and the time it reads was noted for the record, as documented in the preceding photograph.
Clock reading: 10:43:43
